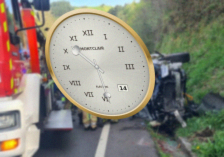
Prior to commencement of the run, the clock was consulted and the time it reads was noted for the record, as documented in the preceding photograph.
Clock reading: 10:29
